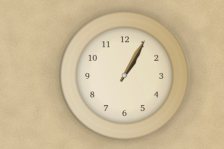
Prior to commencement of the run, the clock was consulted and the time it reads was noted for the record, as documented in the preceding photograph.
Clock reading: 1:05
